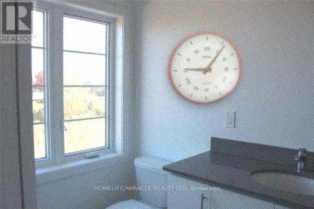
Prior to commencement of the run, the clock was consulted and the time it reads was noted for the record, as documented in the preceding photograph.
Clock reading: 9:06
